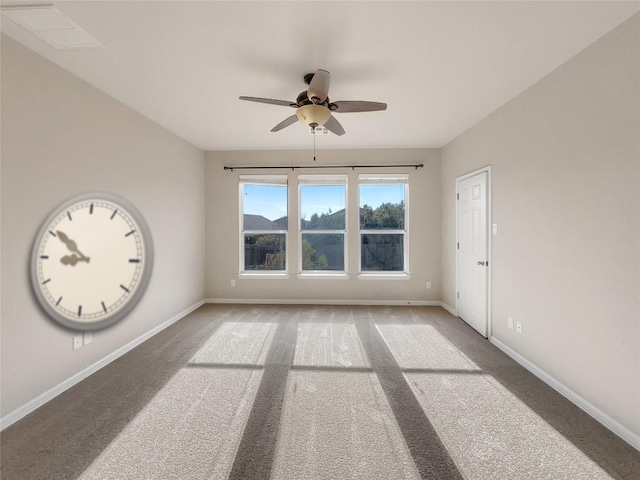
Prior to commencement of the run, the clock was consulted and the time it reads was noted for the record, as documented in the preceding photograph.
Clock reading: 8:51
